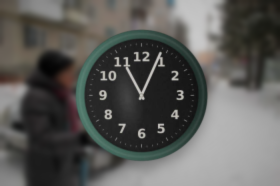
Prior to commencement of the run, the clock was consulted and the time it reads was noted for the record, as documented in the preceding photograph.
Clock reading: 11:04
